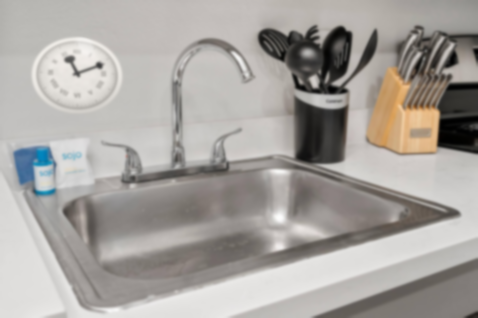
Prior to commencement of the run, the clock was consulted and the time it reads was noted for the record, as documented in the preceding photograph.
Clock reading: 11:11
